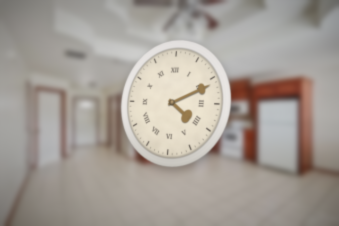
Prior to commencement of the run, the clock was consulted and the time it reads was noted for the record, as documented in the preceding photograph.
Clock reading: 4:11
